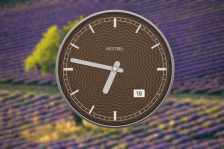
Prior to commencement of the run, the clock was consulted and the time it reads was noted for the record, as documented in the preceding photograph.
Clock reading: 6:47
